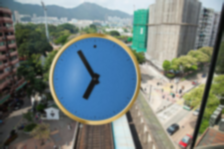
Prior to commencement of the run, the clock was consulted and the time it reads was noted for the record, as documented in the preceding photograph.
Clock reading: 6:55
